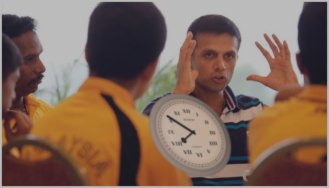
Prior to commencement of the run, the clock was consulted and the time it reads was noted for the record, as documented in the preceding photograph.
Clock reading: 7:51
